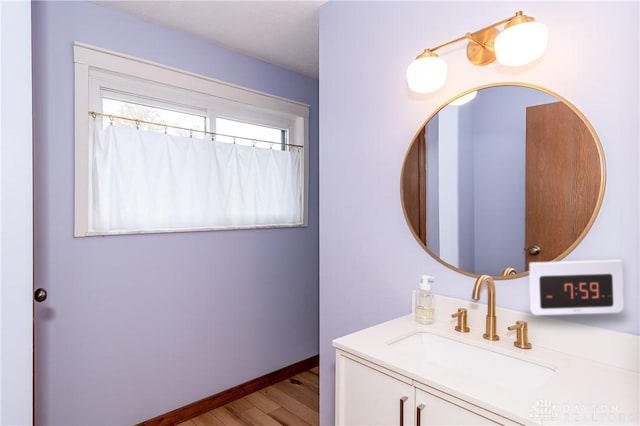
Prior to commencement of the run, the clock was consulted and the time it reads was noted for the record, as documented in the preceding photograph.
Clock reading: 7:59
